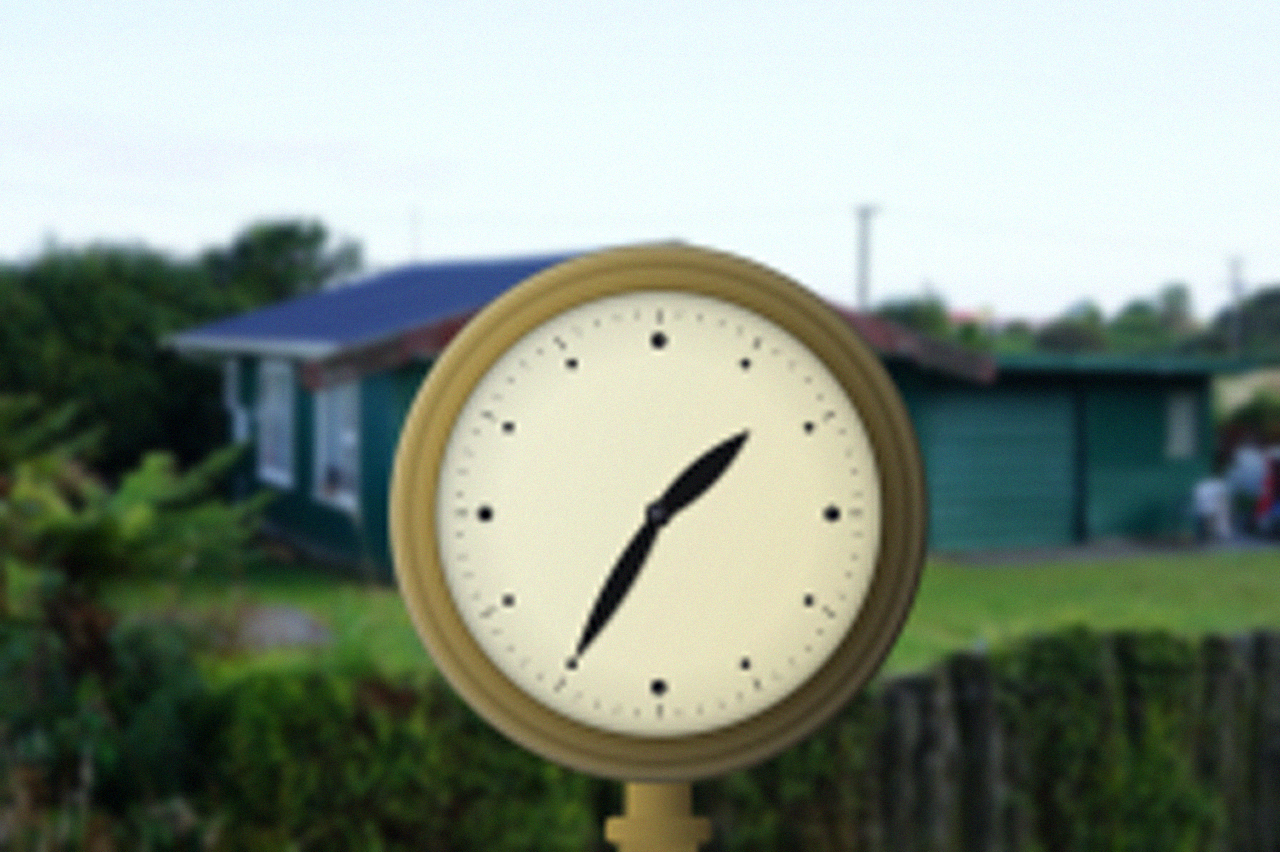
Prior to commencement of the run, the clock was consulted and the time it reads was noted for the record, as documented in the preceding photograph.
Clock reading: 1:35
